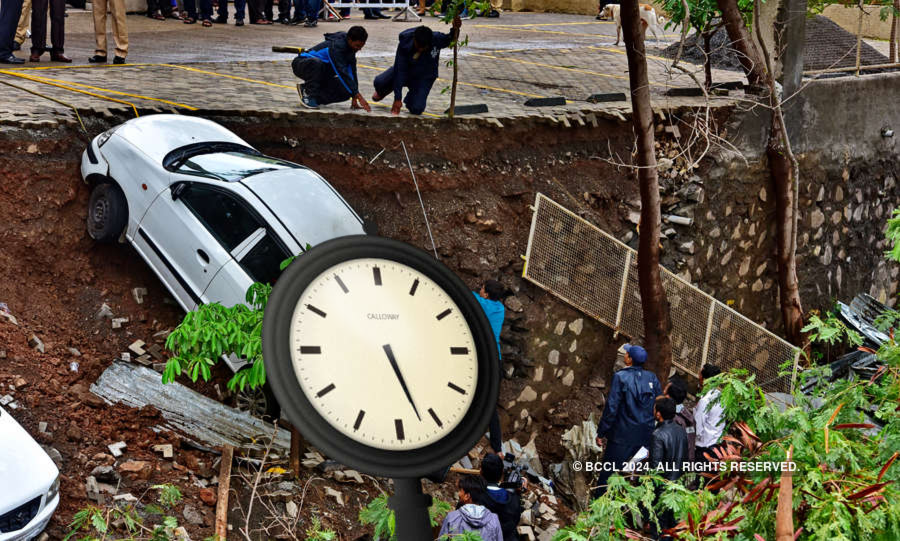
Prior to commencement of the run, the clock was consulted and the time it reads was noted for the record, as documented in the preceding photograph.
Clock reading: 5:27
